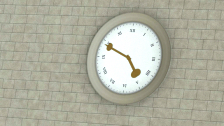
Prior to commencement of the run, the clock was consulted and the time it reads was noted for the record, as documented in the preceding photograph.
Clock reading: 4:49
